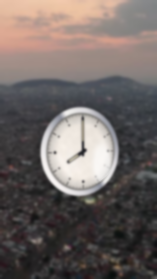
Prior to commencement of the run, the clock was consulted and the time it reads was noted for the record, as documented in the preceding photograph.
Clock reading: 8:00
